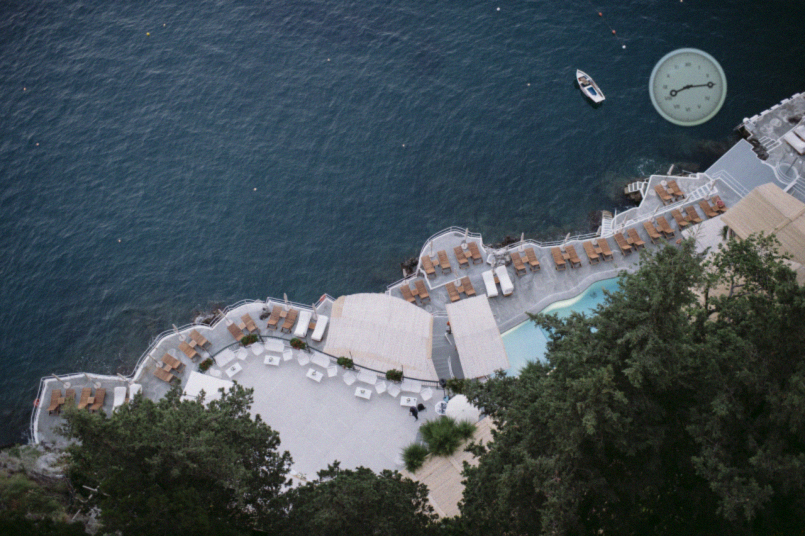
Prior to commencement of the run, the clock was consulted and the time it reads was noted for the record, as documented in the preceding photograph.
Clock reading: 8:14
